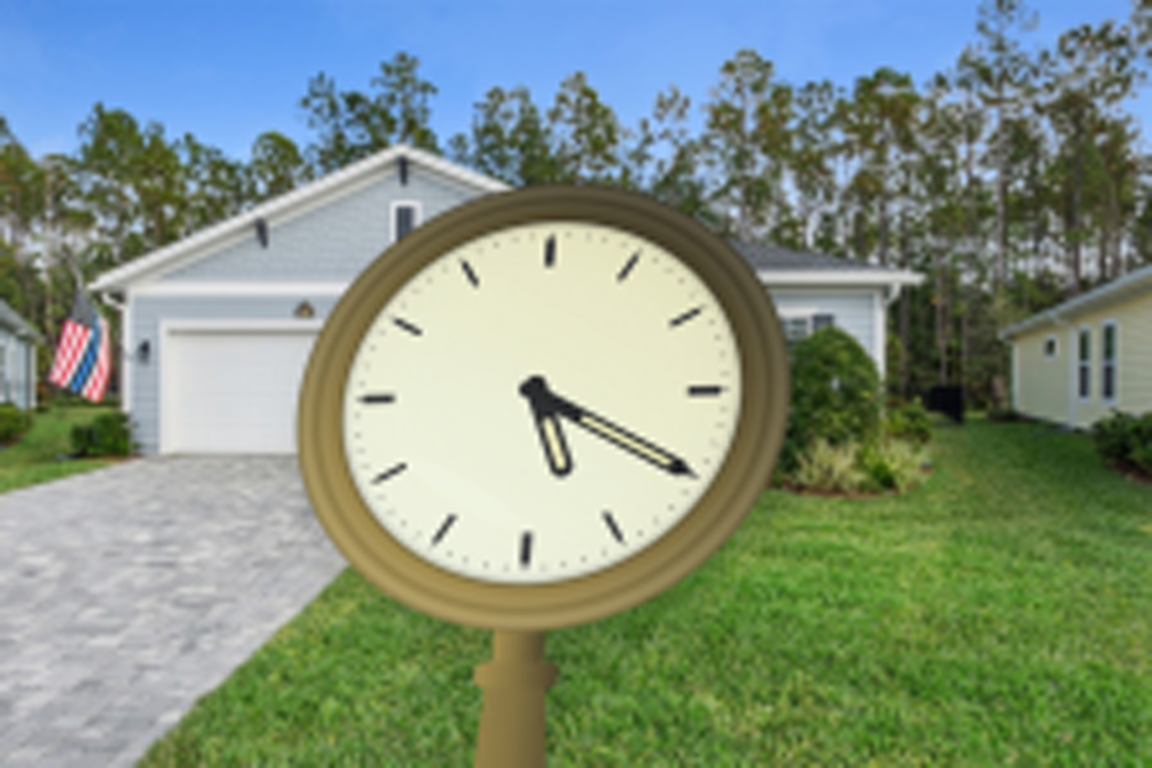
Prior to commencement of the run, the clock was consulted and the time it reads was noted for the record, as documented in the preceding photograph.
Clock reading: 5:20
